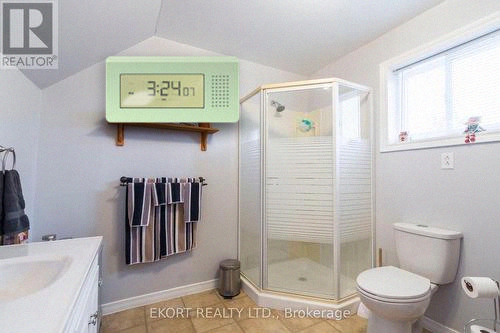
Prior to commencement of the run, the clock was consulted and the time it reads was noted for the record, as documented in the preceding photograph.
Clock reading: 3:24:07
